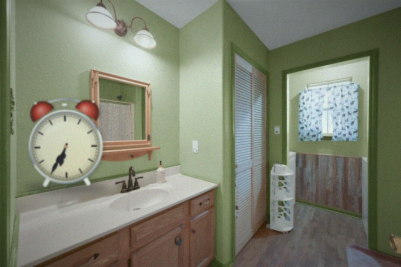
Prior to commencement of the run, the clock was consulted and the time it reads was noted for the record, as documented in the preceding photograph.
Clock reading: 6:35
